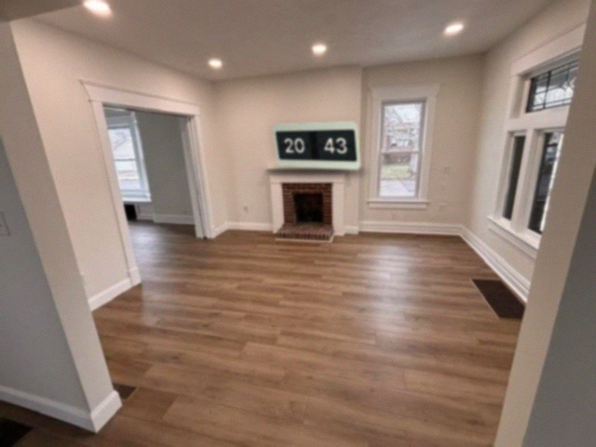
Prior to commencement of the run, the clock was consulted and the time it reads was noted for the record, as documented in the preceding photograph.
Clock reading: 20:43
